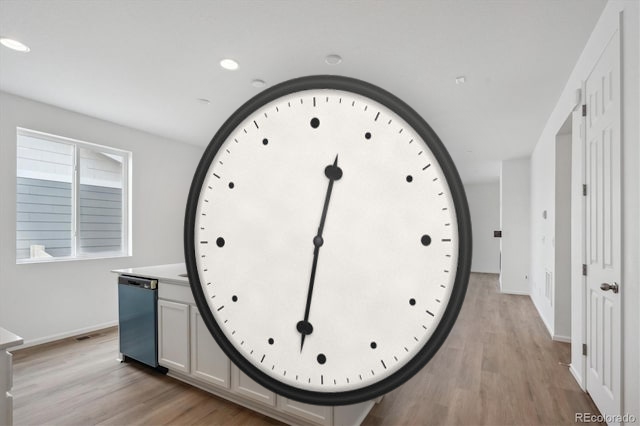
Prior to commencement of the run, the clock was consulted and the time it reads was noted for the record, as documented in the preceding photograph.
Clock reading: 12:32
